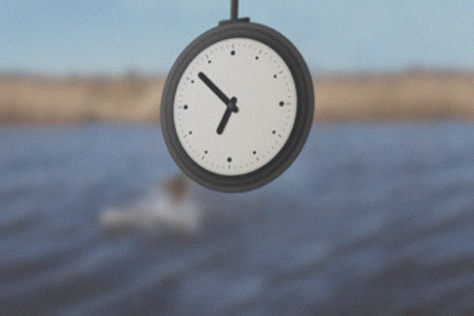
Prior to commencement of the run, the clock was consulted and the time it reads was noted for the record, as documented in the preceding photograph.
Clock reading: 6:52
